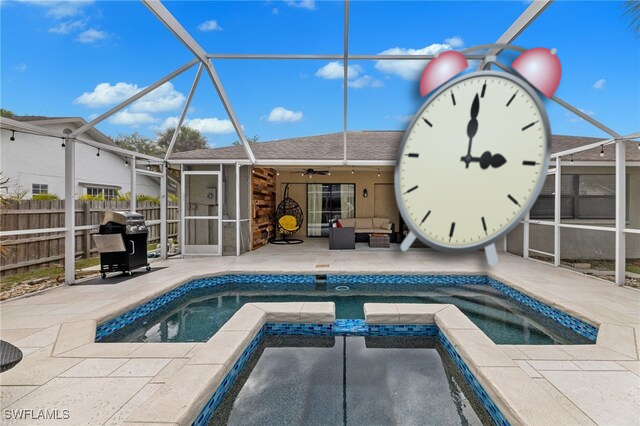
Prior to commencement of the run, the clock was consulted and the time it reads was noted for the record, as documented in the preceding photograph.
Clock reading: 2:59
